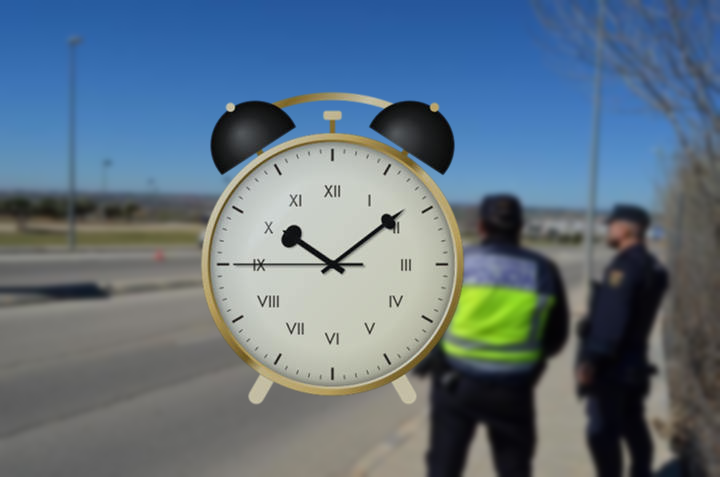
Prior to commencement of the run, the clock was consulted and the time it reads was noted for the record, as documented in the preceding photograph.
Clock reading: 10:08:45
